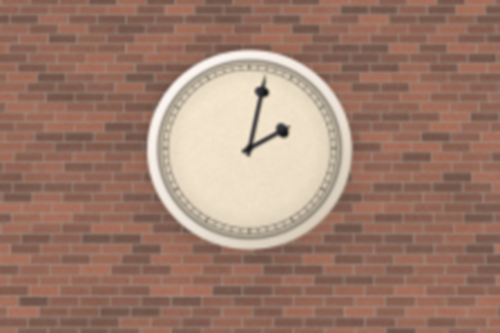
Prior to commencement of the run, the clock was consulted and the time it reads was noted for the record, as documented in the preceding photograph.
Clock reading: 2:02
